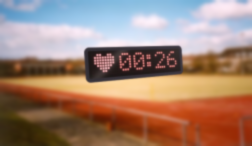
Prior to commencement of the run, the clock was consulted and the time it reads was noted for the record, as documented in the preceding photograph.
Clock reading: 0:26
